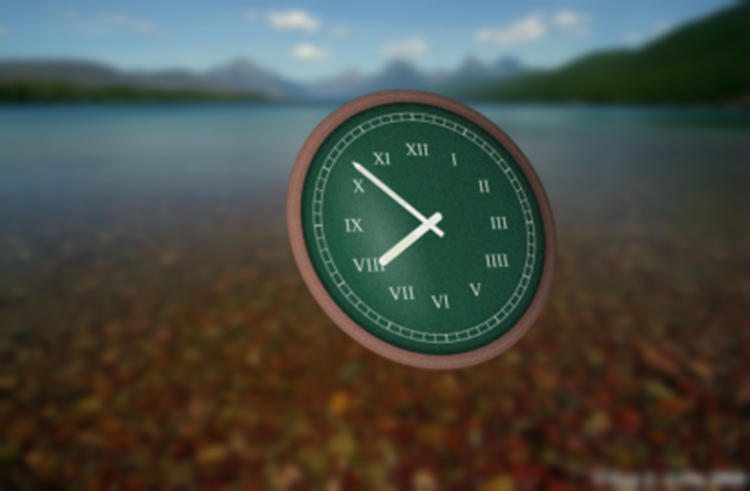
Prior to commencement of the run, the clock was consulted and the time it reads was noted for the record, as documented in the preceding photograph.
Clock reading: 7:52
